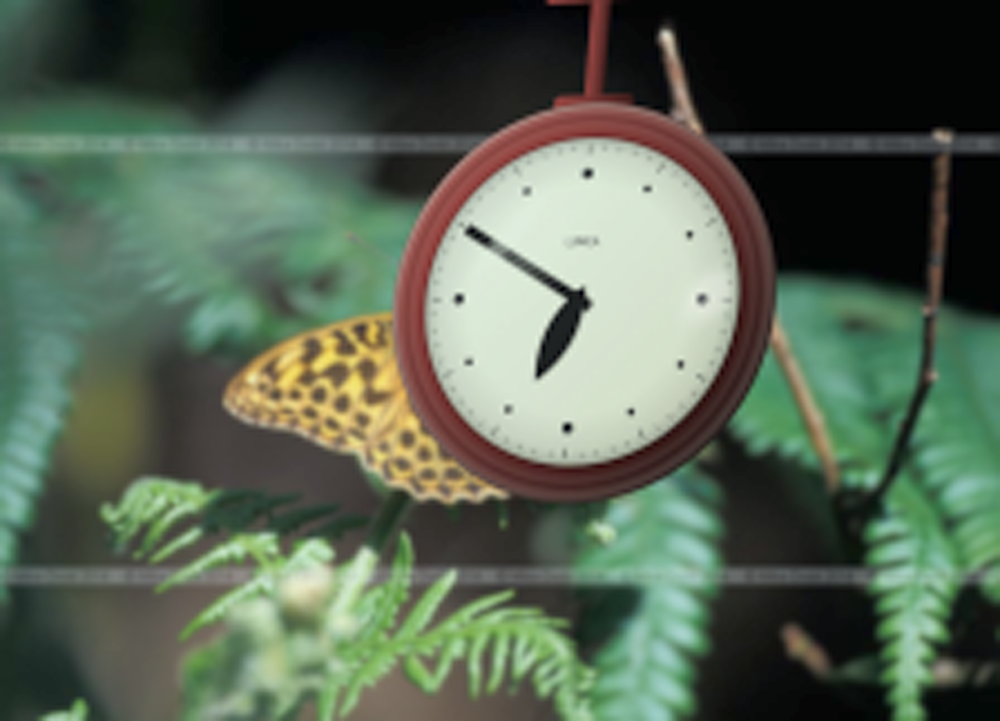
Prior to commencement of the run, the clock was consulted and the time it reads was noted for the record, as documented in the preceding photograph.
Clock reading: 6:50
